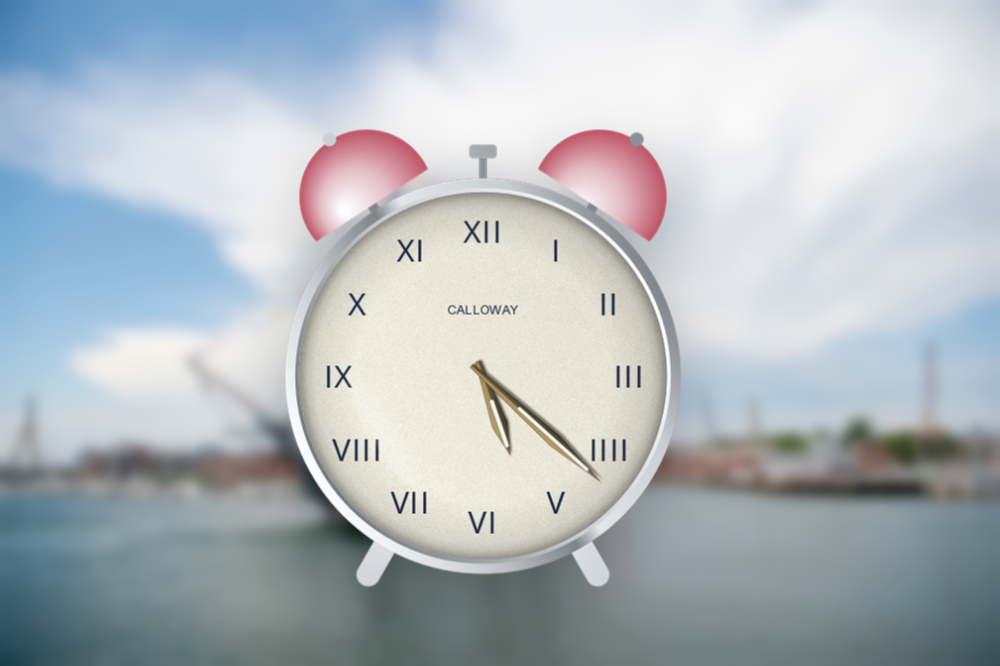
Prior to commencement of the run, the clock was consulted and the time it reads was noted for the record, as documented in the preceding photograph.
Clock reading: 5:22
